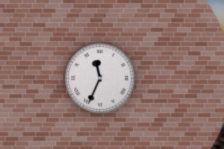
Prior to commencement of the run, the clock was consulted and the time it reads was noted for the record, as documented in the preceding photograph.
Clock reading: 11:34
